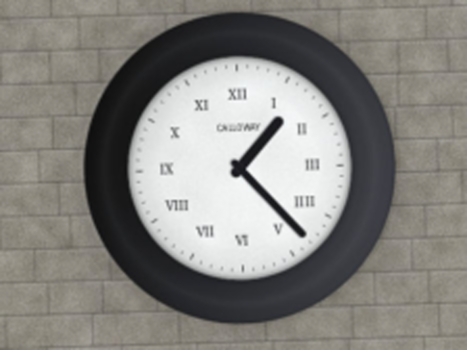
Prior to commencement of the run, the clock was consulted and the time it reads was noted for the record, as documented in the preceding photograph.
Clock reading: 1:23
